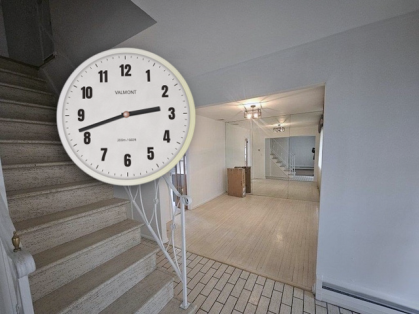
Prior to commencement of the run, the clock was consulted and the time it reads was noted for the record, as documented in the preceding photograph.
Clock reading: 2:42
